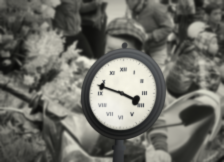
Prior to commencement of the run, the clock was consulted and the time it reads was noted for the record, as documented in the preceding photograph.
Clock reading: 3:48
